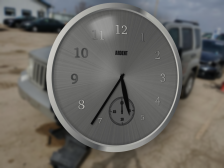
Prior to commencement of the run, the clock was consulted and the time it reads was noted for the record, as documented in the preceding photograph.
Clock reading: 5:36
